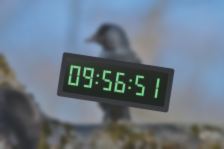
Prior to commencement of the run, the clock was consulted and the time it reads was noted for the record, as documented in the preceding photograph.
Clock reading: 9:56:51
